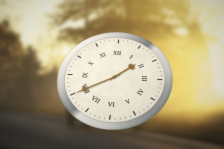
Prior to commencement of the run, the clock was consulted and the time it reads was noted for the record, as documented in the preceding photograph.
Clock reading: 1:40
